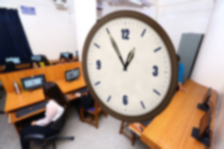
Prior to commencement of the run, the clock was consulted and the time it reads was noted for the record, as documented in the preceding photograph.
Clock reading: 12:55
